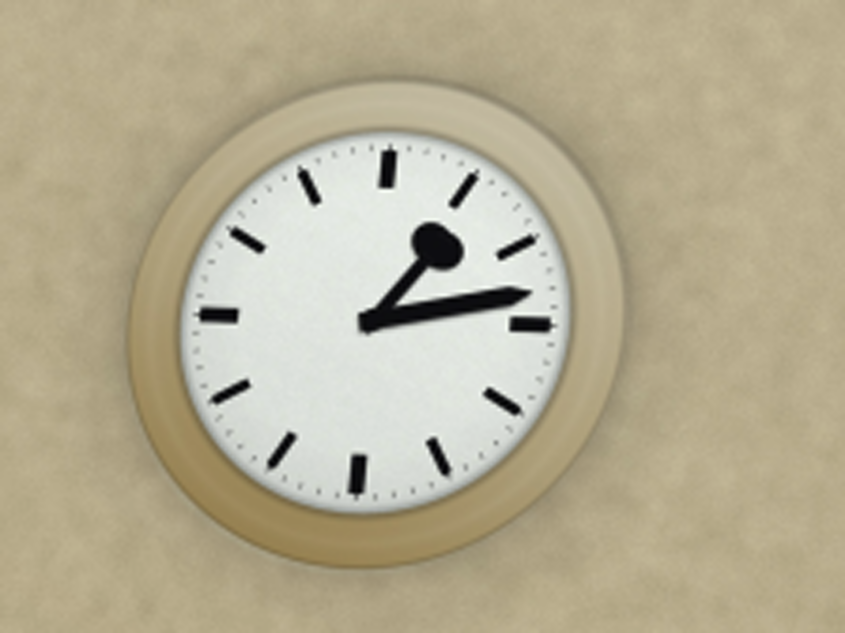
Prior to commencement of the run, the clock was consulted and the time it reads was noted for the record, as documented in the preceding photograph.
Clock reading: 1:13
